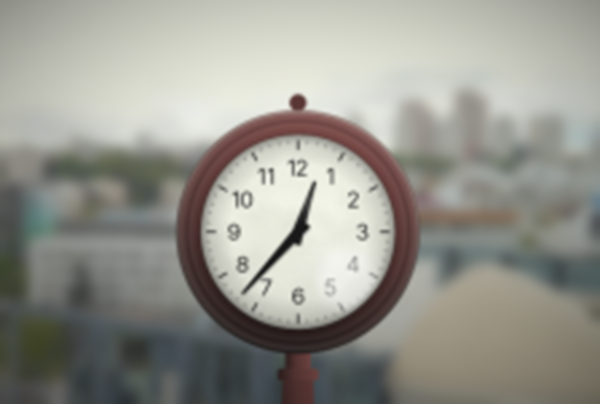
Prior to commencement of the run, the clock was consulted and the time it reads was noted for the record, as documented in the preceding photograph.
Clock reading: 12:37
